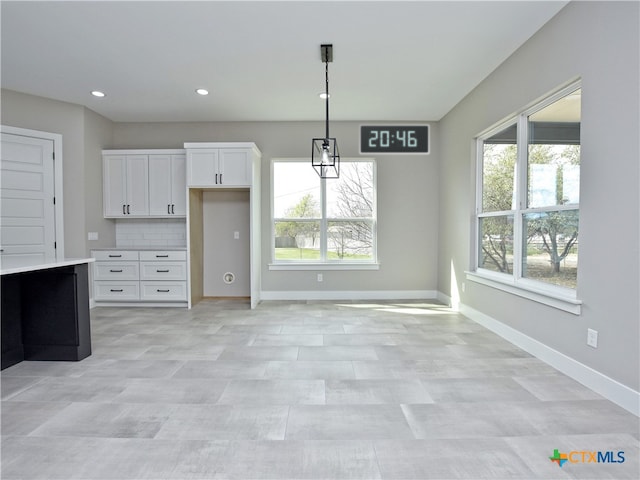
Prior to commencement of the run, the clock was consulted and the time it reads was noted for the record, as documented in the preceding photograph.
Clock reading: 20:46
